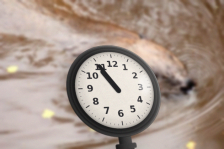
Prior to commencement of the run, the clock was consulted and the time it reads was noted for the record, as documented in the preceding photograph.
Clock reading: 10:55
